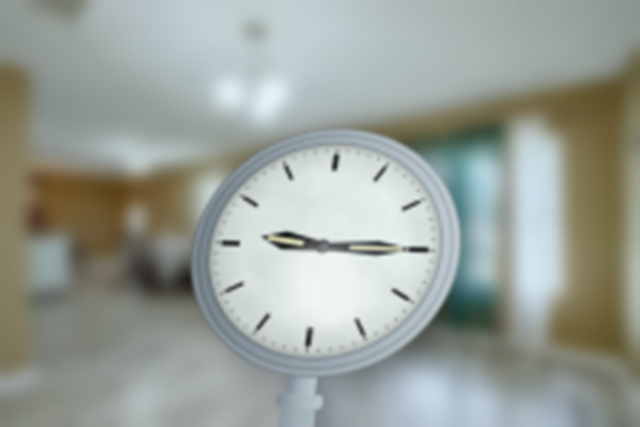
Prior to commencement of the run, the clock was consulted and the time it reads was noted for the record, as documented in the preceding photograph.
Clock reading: 9:15
